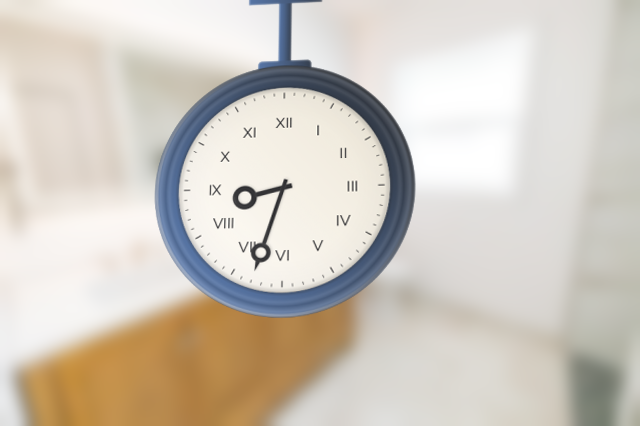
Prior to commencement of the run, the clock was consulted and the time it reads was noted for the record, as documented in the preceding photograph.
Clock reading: 8:33
